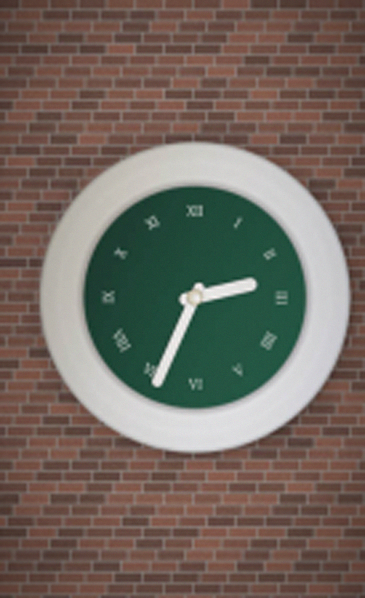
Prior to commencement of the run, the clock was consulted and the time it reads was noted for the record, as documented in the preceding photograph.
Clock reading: 2:34
